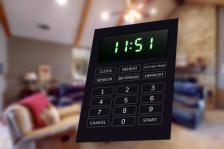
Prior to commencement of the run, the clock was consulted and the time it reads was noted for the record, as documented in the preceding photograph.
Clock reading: 11:51
